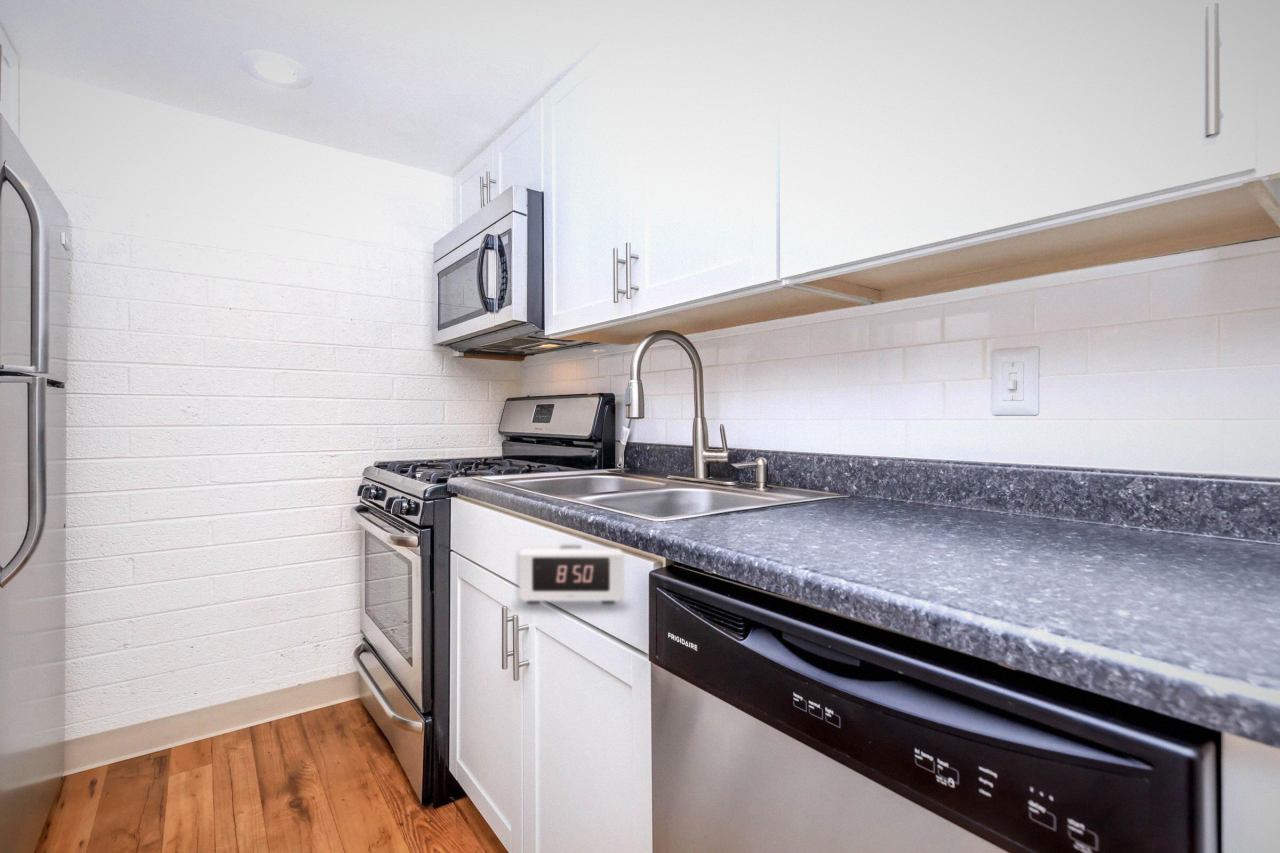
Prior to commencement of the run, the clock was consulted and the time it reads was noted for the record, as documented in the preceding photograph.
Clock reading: 8:50
